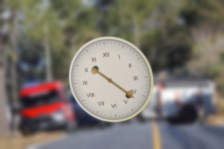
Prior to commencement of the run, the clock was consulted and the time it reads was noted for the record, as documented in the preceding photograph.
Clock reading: 10:22
